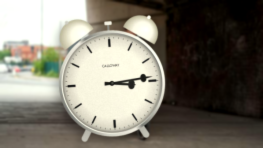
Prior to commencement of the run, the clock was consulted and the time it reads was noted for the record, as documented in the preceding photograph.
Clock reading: 3:14
